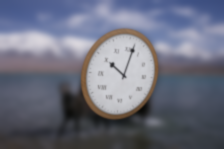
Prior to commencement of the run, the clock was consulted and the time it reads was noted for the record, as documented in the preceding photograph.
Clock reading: 10:02
